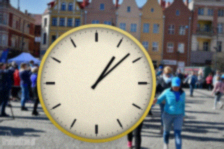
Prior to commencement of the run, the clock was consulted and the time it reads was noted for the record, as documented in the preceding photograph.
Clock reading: 1:08
